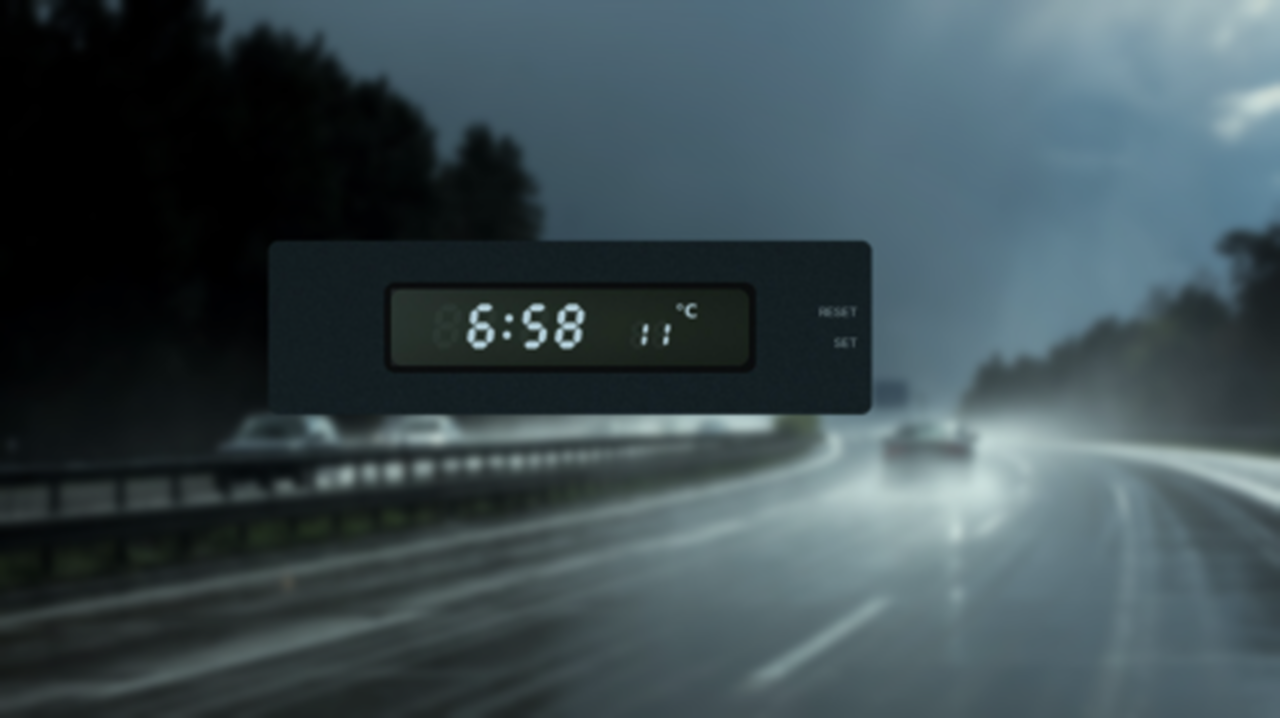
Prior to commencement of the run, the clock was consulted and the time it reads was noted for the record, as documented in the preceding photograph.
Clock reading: 6:58
